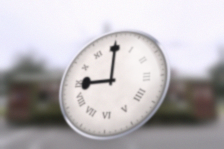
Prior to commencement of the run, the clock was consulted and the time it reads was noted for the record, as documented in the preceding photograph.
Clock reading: 9:00
